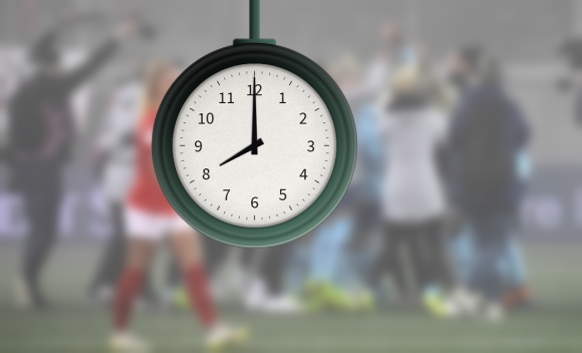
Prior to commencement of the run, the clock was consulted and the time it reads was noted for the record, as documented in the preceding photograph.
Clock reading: 8:00
